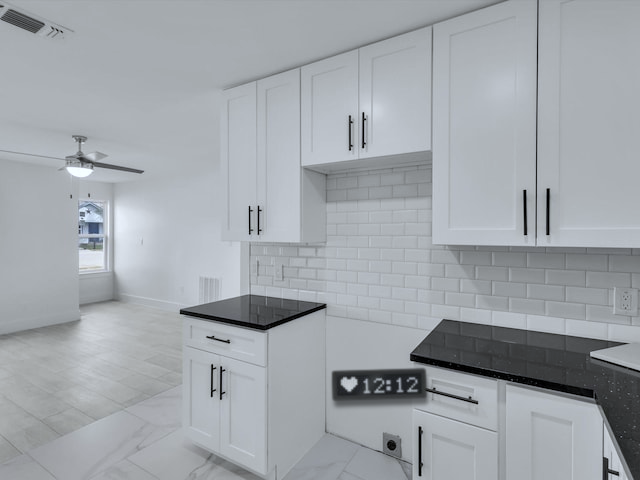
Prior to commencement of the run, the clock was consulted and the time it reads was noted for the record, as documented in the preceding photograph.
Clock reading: 12:12
